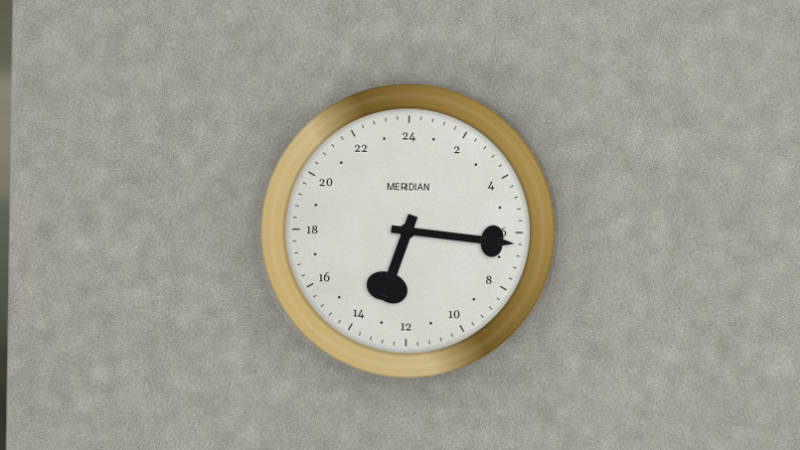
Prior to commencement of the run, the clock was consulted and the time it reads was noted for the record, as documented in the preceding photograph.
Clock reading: 13:16
